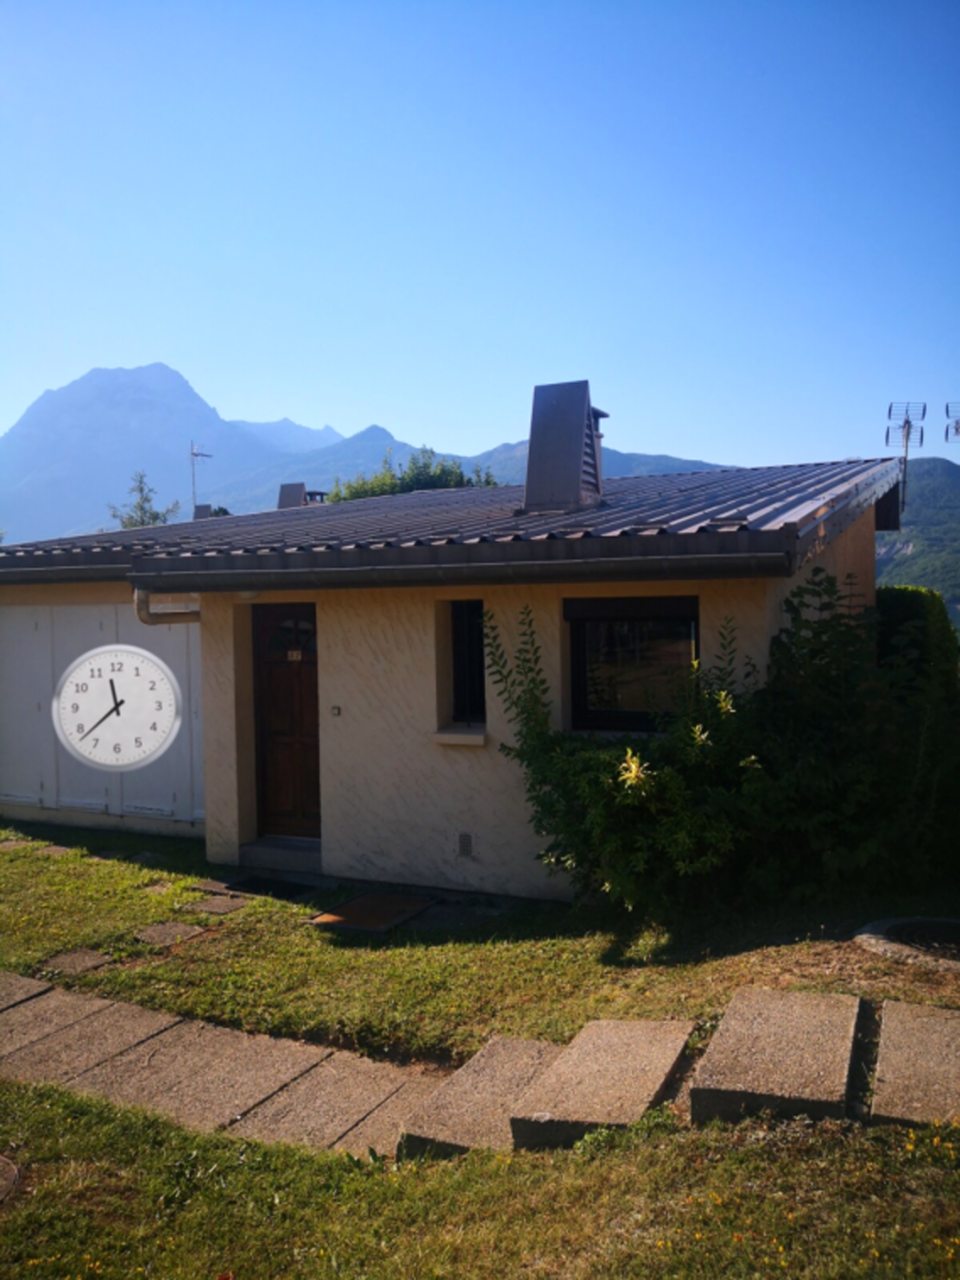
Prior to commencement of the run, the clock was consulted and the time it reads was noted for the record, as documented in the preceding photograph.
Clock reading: 11:38
